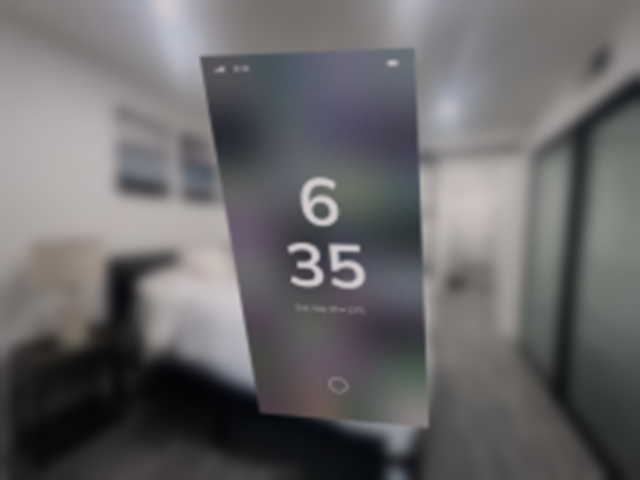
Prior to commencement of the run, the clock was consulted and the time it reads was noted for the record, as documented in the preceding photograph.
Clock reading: 6:35
